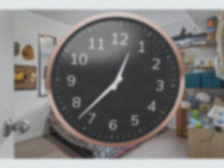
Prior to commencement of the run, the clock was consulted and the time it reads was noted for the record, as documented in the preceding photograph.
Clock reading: 12:37
